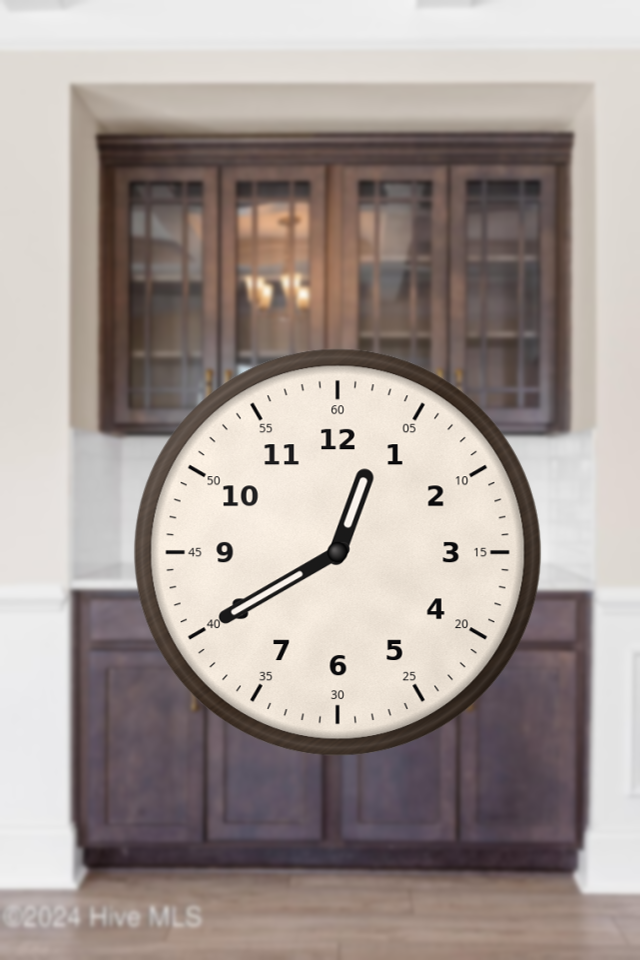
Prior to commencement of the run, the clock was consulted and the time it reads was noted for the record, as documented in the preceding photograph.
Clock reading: 12:40
